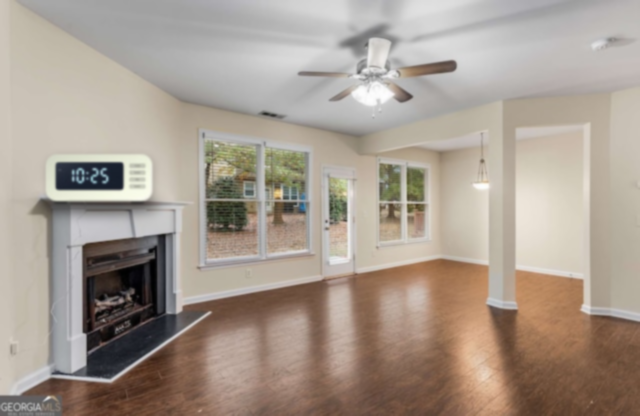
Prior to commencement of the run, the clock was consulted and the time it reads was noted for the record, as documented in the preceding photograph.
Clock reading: 10:25
